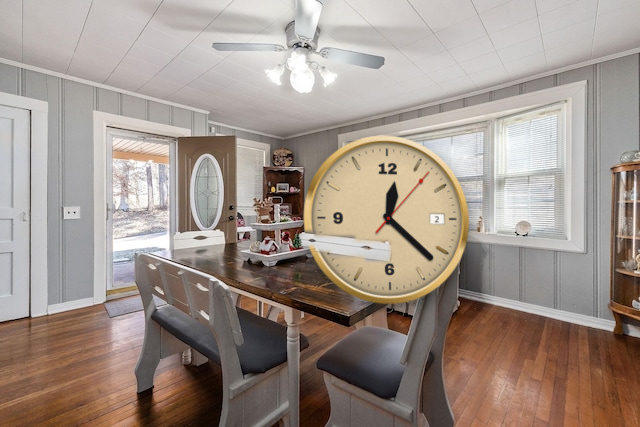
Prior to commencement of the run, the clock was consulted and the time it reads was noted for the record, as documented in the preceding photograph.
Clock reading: 12:22:07
